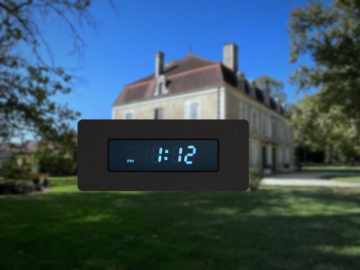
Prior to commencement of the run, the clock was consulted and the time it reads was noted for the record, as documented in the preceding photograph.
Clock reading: 1:12
